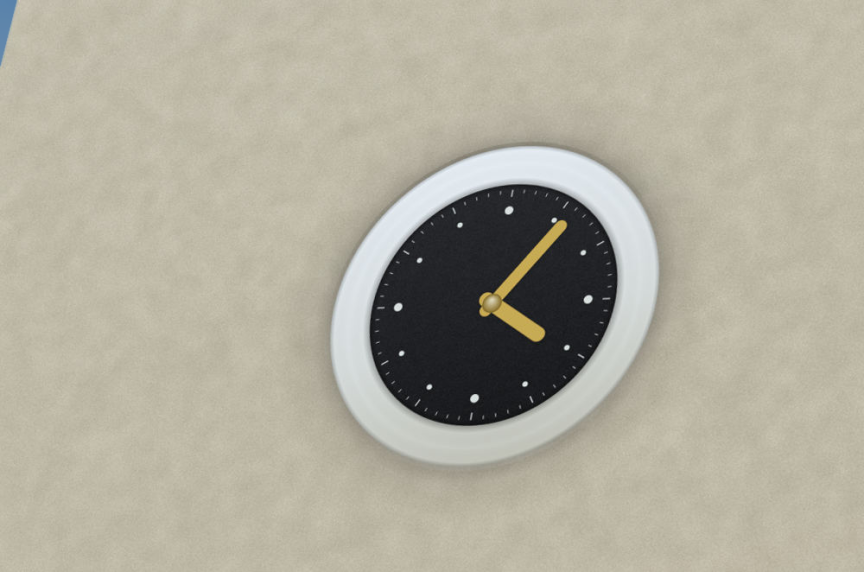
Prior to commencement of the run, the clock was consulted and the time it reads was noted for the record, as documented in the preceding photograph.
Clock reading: 4:06
